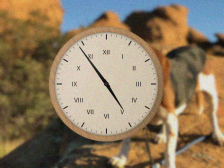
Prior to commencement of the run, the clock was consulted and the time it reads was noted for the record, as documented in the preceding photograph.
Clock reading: 4:54
